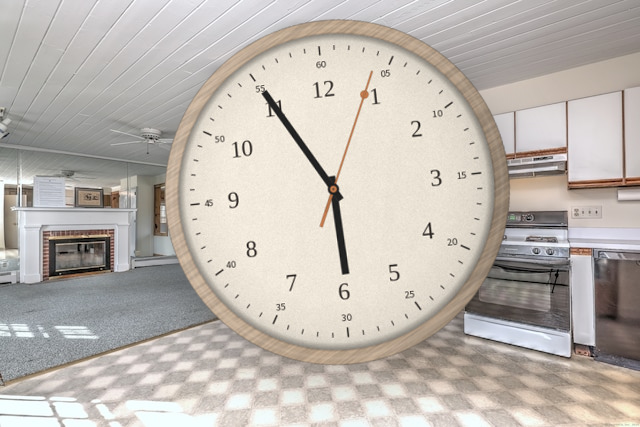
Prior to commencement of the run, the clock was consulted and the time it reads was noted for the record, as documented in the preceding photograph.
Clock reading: 5:55:04
